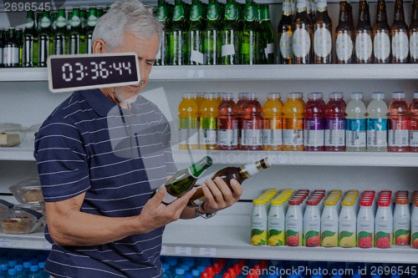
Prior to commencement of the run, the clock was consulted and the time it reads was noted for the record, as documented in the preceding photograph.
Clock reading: 3:36:44
